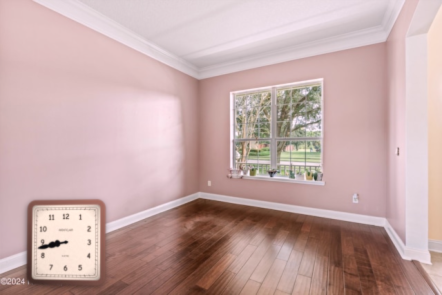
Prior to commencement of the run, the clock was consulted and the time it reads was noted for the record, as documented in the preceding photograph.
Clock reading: 8:43
